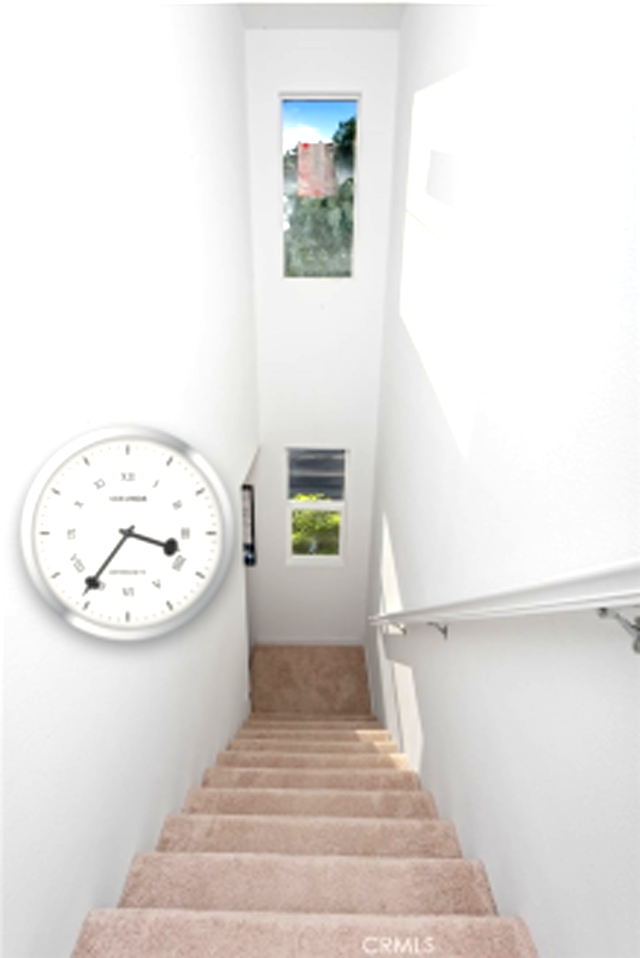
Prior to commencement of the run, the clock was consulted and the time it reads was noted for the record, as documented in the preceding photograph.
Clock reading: 3:36
